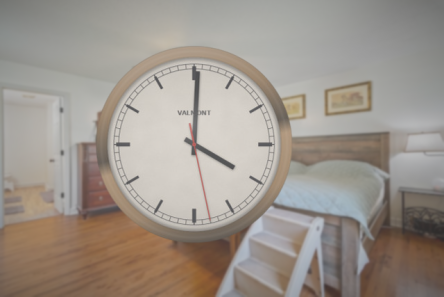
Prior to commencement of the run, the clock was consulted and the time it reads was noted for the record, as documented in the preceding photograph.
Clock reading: 4:00:28
